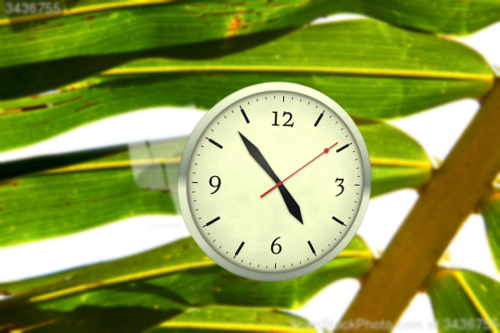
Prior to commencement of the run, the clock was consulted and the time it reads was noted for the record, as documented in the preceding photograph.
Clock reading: 4:53:09
